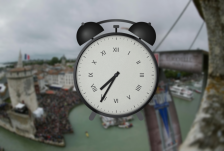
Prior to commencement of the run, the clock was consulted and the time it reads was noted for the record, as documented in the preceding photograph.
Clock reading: 7:35
